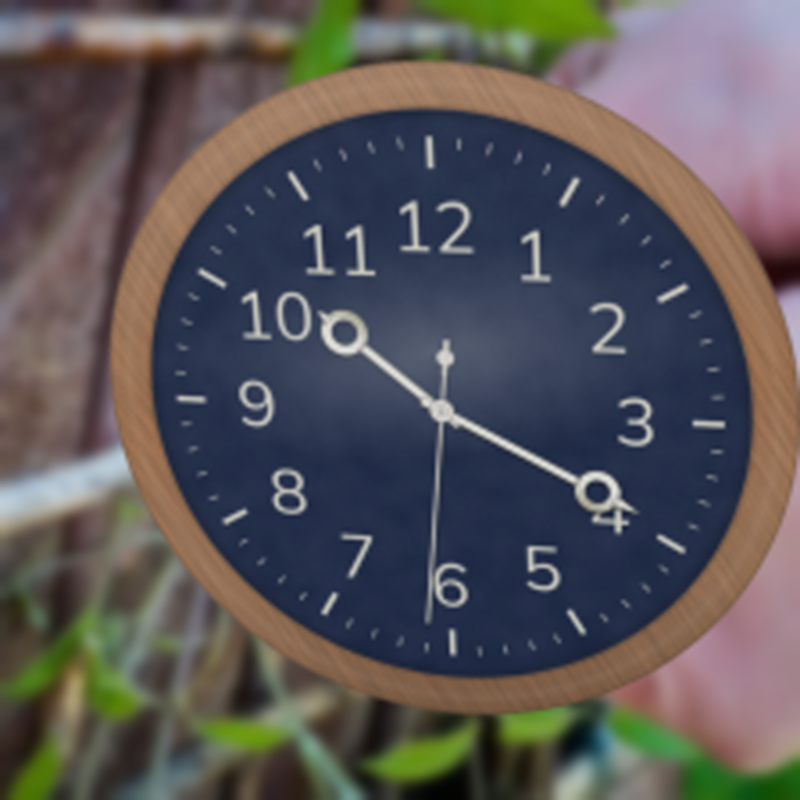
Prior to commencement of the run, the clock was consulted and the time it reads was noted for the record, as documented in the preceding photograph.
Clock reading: 10:19:31
